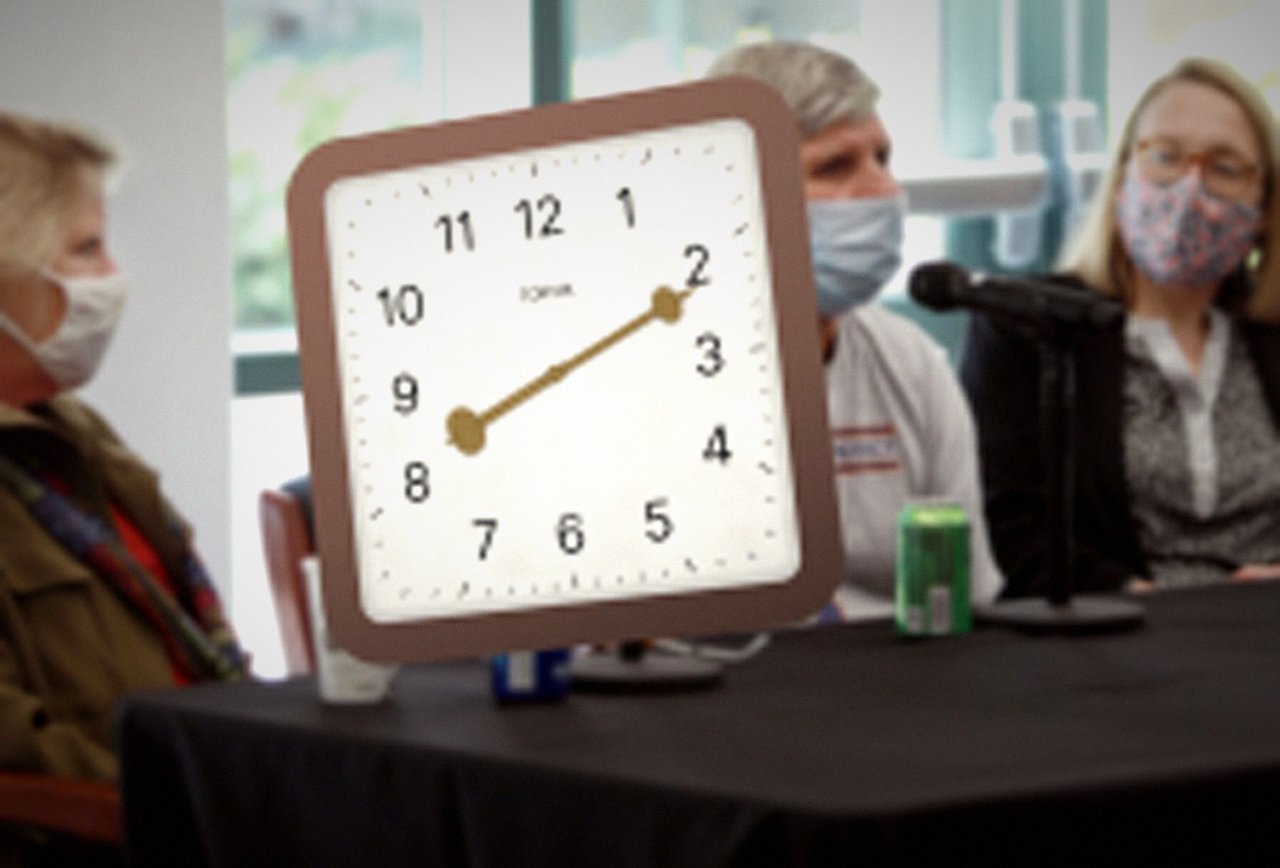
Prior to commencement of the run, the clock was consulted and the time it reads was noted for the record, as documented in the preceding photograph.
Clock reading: 8:11
